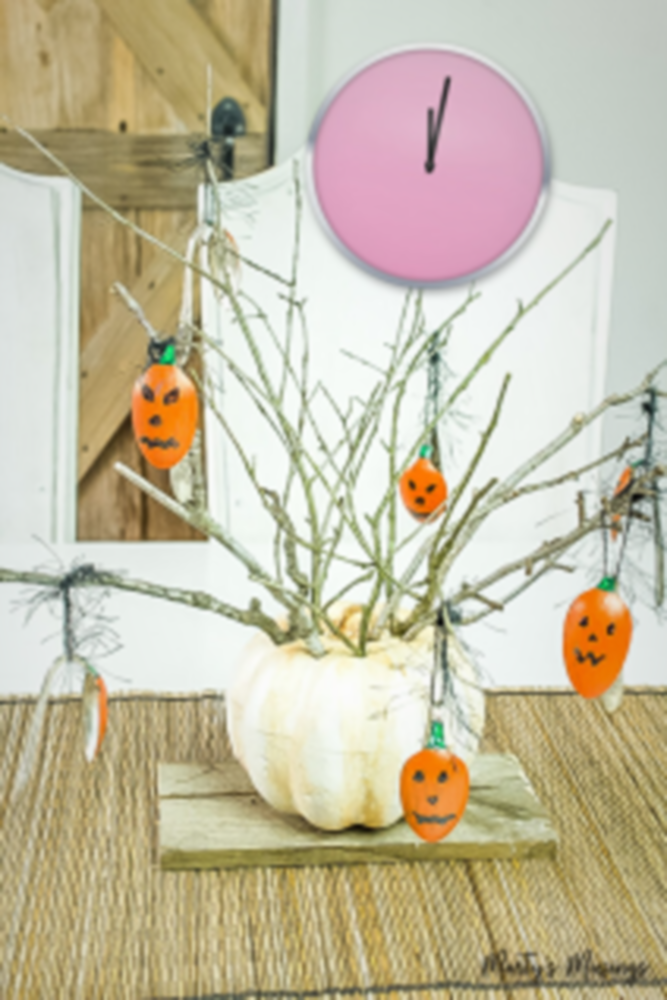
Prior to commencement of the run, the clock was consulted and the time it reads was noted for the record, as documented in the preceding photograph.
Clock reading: 12:02
